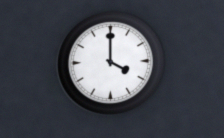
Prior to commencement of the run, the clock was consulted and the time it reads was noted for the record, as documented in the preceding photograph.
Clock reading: 4:00
